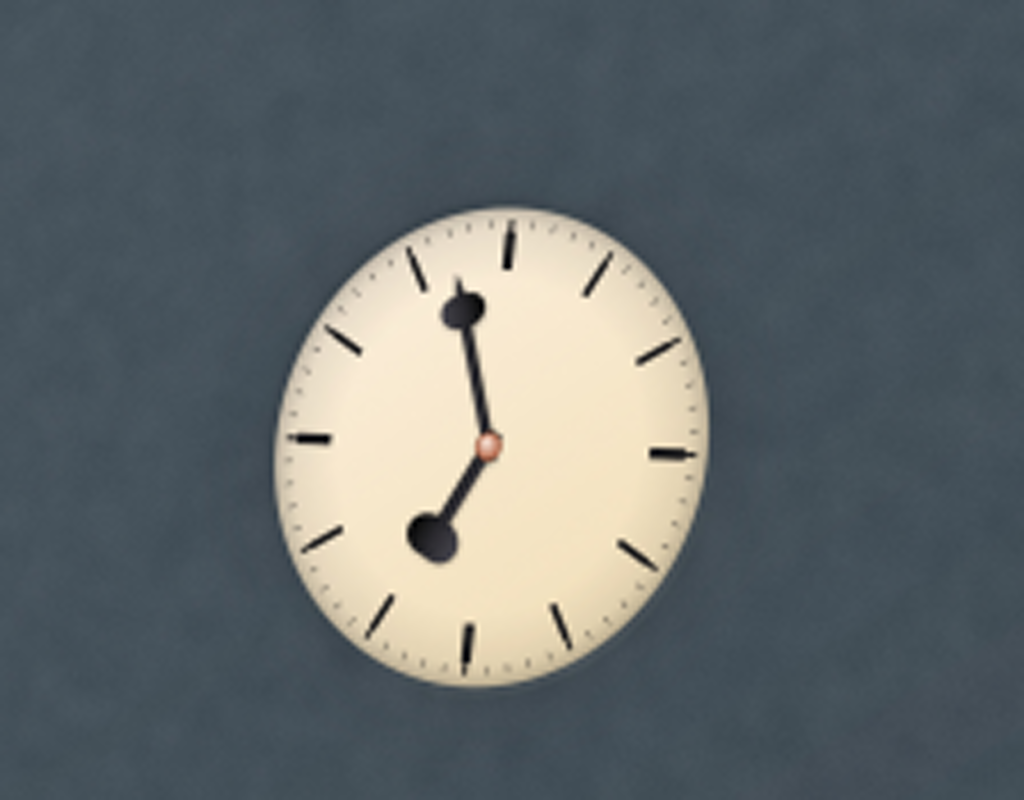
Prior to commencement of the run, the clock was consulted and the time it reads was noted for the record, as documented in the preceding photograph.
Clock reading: 6:57
